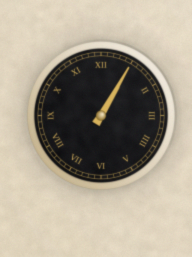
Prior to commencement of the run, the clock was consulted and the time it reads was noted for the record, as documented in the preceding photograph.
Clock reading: 1:05
